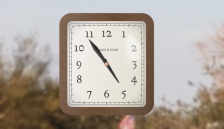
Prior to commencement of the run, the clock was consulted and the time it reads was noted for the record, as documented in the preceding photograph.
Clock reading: 4:54
